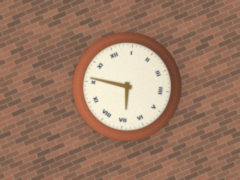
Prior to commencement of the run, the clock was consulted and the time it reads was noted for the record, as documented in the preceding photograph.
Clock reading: 6:51
